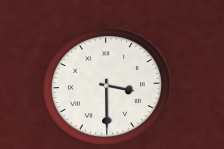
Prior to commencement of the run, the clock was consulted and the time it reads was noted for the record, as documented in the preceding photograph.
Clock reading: 3:30
